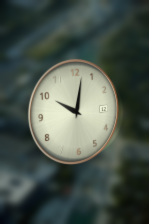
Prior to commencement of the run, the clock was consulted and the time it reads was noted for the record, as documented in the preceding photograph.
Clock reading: 10:02
